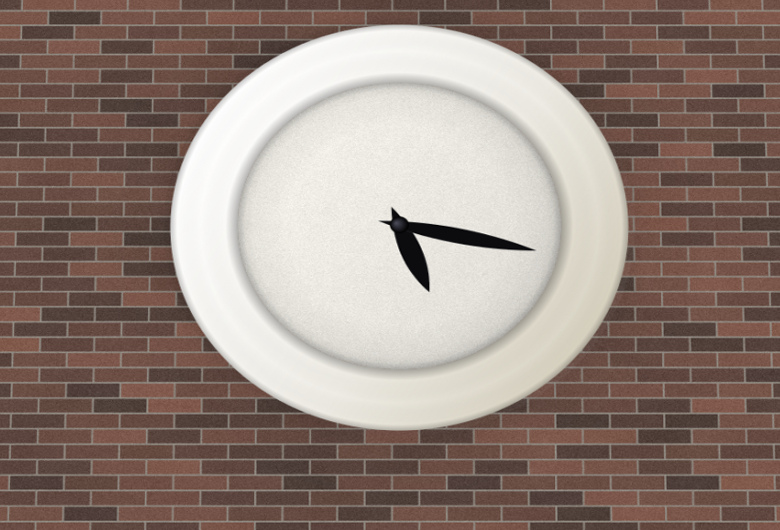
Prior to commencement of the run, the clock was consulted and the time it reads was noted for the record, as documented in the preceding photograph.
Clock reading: 5:17
